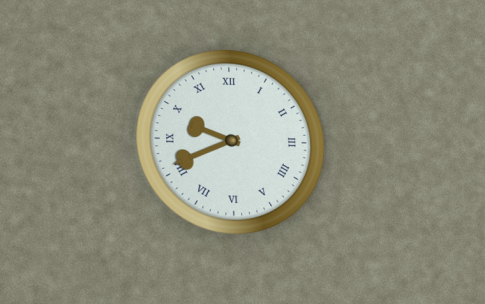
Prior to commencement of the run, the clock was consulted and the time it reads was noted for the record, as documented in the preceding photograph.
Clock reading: 9:41
